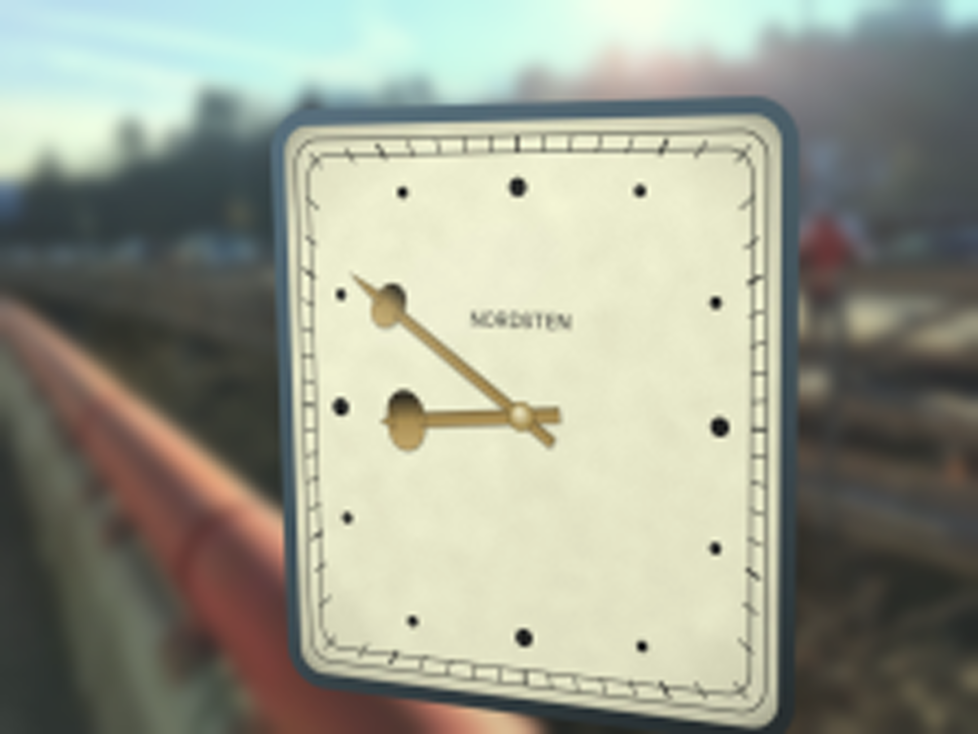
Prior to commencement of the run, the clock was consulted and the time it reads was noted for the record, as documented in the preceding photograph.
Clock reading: 8:51
